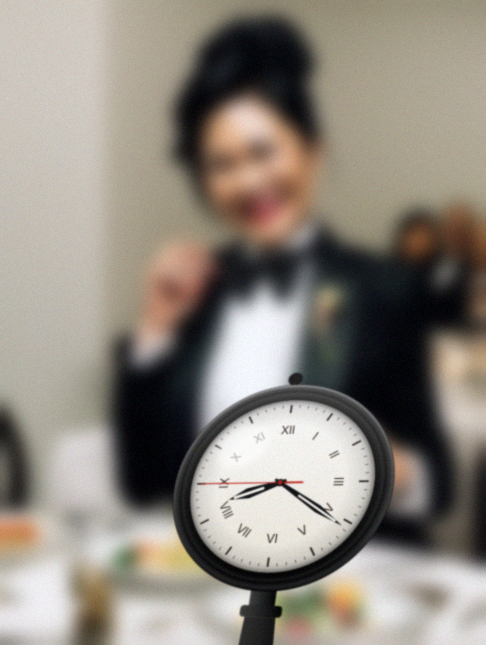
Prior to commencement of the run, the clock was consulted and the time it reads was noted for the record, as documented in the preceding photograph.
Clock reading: 8:20:45
